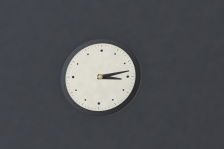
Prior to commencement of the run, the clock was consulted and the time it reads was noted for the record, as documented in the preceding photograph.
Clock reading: 3:13
